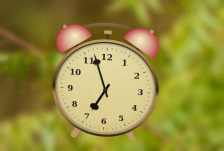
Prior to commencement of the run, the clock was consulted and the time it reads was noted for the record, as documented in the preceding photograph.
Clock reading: 6:57
